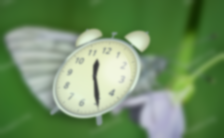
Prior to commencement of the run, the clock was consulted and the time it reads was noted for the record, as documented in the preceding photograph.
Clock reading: 11:25
